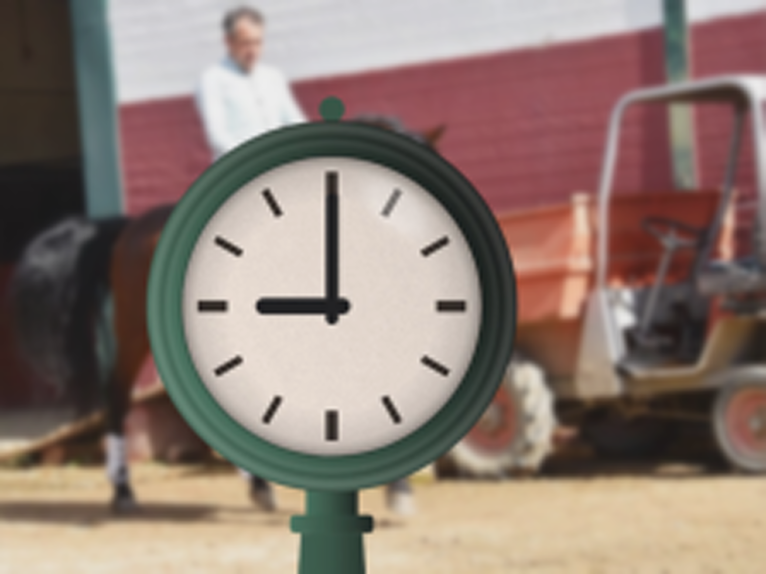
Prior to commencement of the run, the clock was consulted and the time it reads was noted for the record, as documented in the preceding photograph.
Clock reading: 9:00
